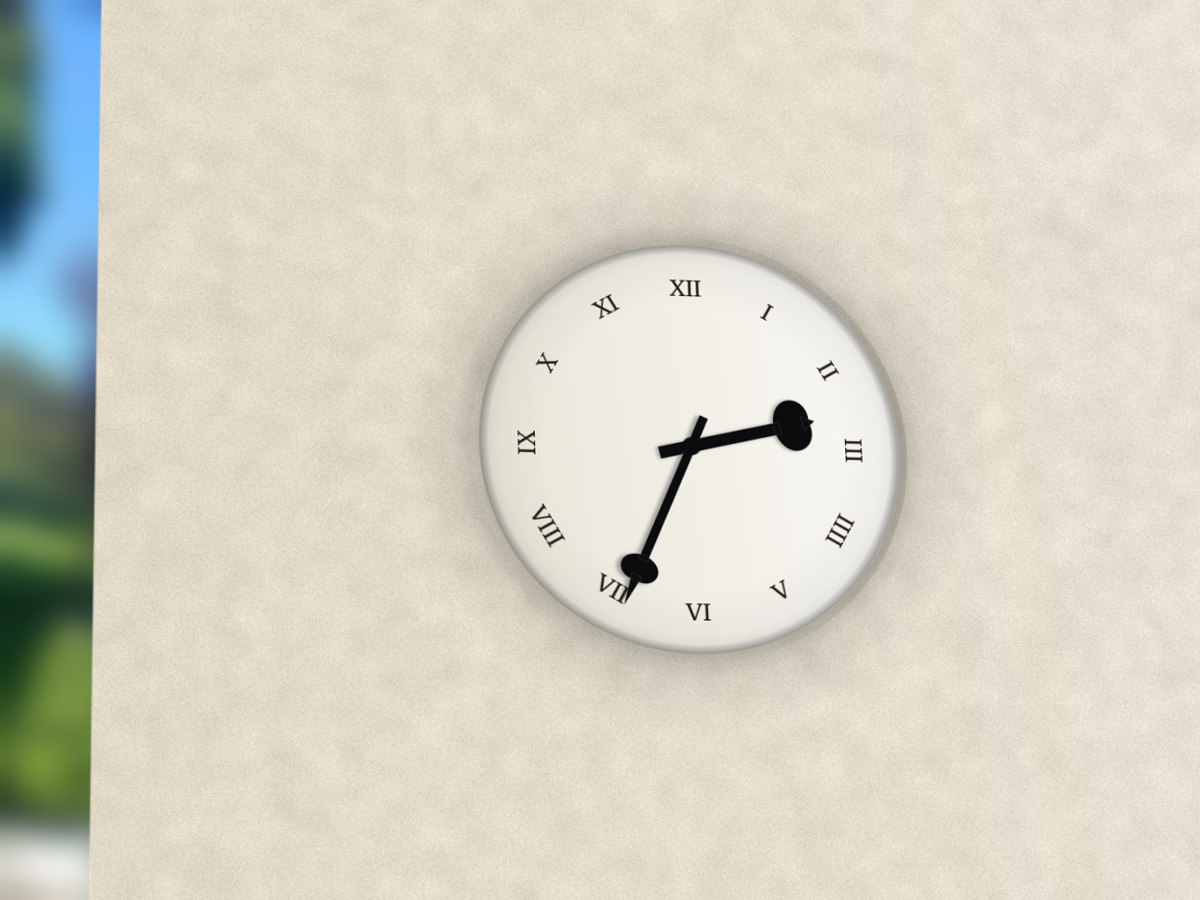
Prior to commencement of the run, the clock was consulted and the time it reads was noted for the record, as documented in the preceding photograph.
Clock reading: 2:34
